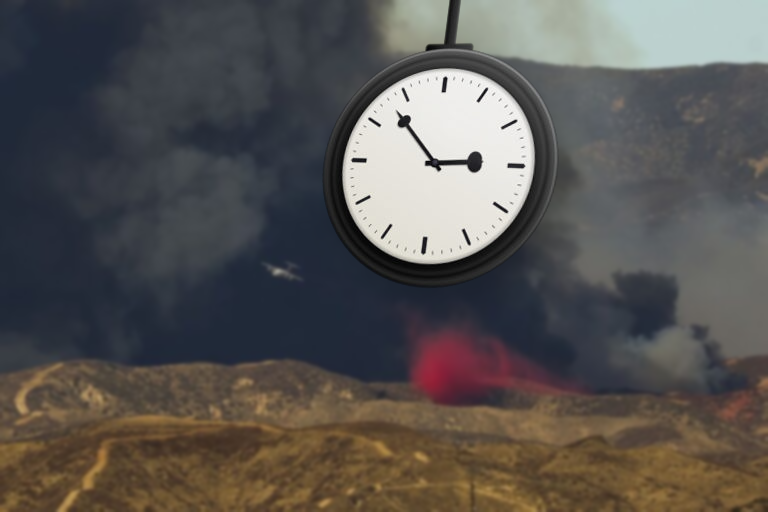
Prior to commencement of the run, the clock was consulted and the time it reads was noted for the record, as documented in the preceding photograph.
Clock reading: 2:53
